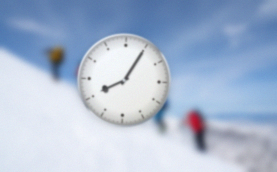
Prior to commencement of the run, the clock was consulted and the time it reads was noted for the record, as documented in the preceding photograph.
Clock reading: 8:05
